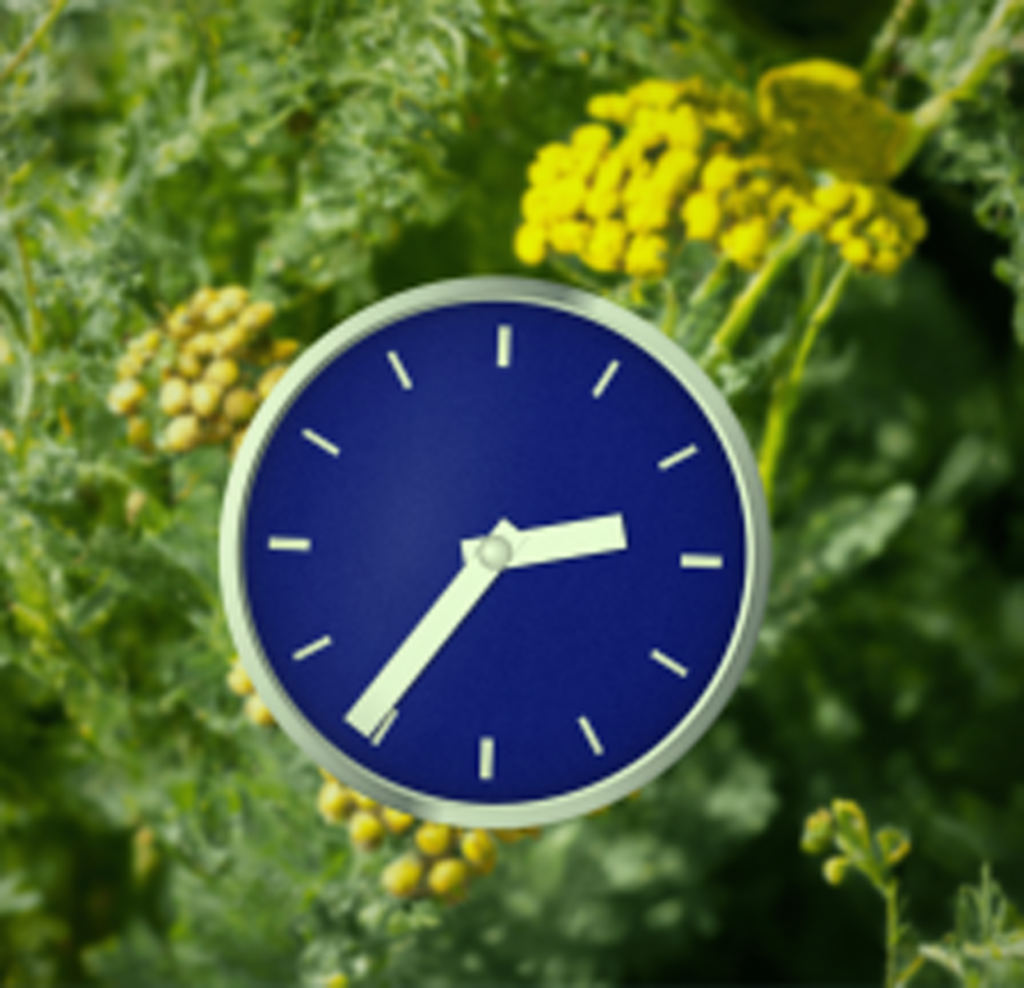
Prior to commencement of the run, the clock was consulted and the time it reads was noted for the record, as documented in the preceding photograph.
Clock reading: 2:36
